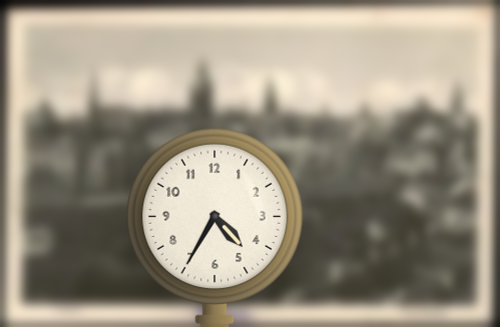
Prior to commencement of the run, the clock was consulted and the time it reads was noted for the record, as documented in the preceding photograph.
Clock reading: 4:35
